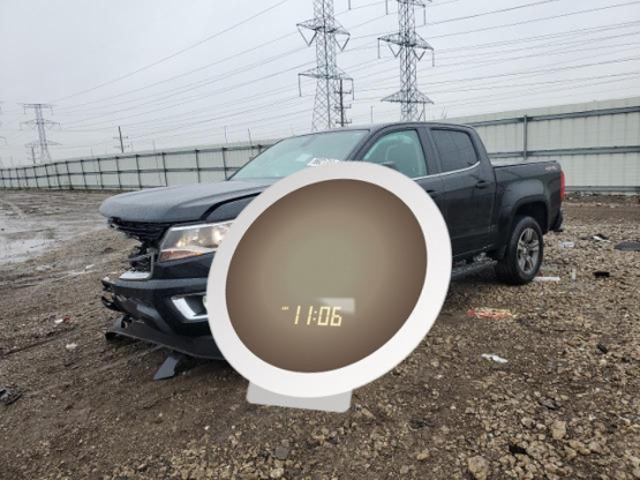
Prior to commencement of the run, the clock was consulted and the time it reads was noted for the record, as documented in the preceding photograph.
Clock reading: 11:06
